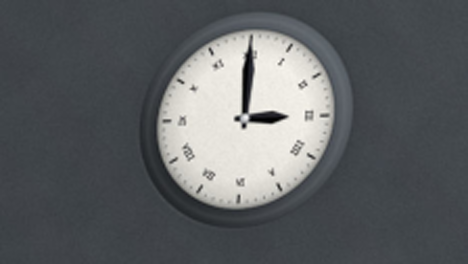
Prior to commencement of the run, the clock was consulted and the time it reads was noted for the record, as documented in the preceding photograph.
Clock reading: 3:00
